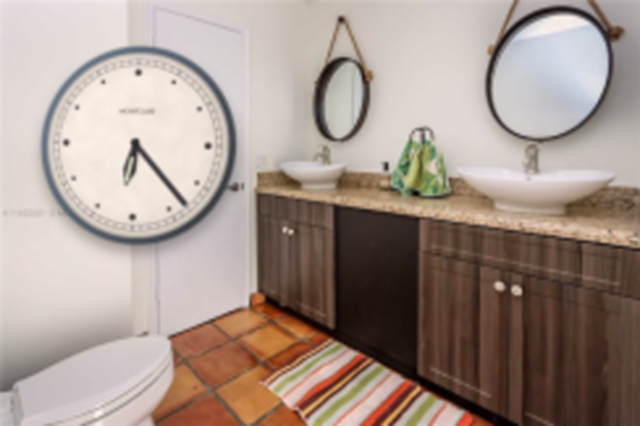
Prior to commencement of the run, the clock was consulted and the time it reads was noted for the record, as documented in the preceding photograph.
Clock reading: 6:23
